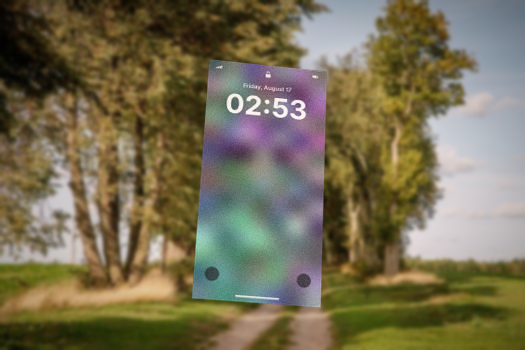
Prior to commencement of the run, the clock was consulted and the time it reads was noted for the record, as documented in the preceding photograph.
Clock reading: 2:53
